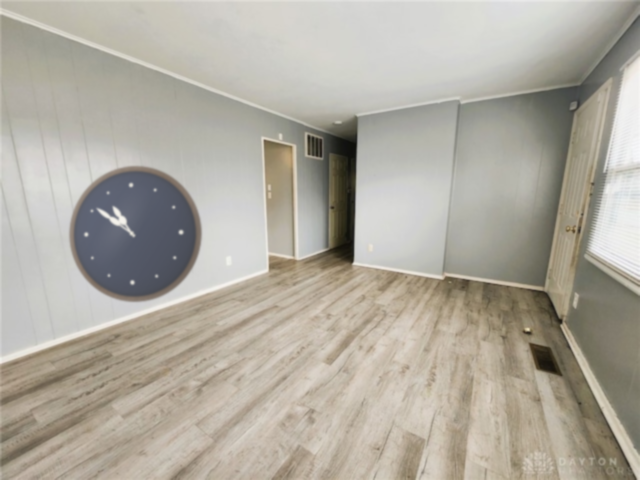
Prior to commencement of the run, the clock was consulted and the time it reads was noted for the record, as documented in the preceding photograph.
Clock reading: 10:51
